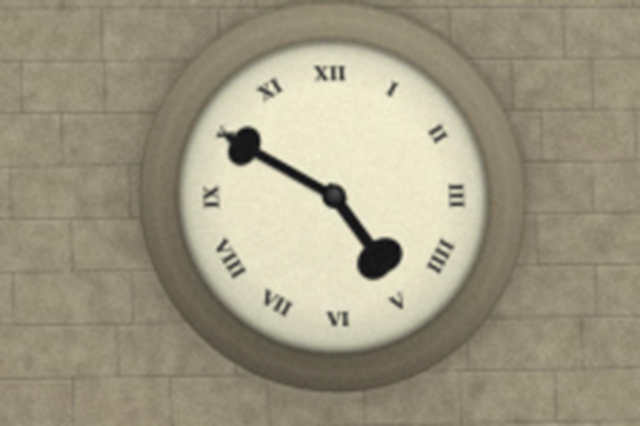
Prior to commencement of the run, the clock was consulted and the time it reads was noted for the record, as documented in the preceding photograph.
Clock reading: 4:50
